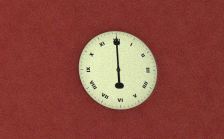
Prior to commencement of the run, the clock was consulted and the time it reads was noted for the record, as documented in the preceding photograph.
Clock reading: 6:00
